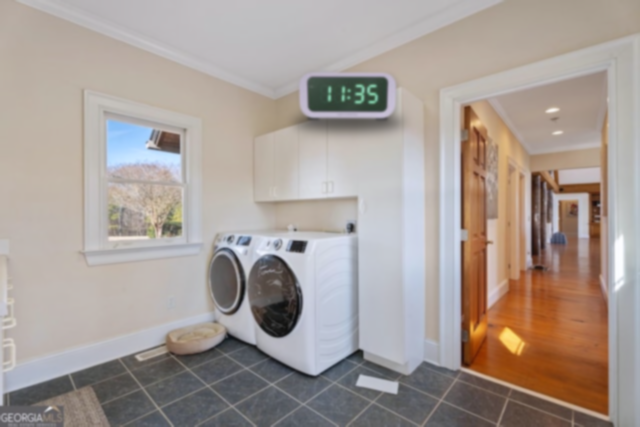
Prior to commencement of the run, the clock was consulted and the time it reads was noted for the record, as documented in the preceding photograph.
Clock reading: 11:35
